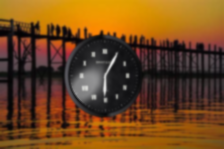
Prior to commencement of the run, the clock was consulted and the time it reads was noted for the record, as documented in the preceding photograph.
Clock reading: 6:05
